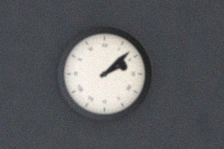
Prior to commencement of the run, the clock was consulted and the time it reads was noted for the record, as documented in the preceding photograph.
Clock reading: 2:08
